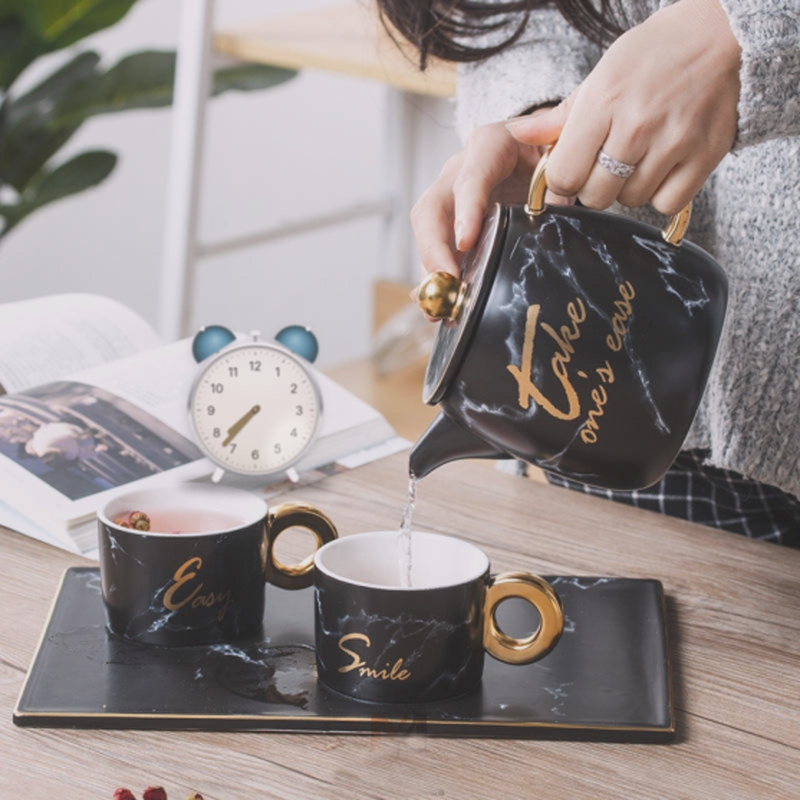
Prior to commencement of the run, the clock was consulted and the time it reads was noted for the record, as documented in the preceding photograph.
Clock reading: 7:37
